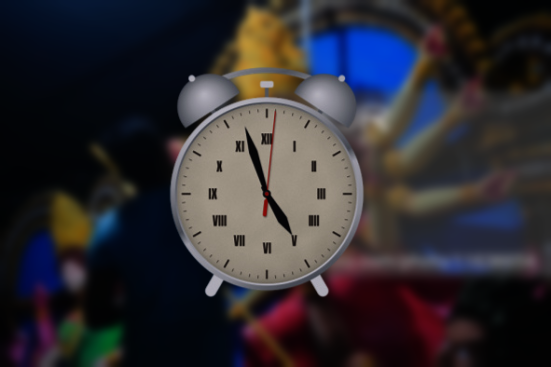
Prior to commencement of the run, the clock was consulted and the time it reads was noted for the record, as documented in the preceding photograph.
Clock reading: 4:57:01
